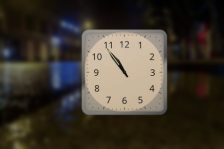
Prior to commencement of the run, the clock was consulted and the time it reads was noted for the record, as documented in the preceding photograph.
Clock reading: 10:54
